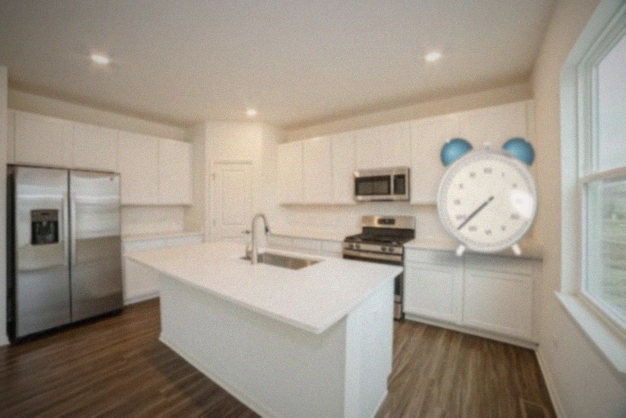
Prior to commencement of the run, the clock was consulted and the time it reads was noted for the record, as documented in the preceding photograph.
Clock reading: 7:38
